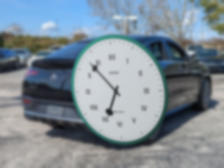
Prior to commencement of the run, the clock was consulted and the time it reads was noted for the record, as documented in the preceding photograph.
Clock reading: 6:53
